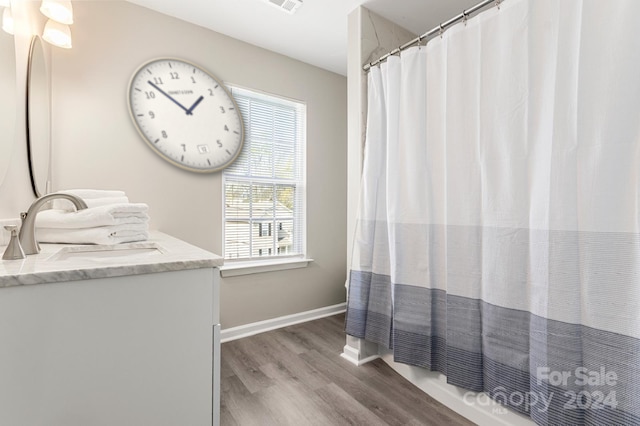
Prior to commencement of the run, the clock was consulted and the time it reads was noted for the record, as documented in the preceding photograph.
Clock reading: 1:53
